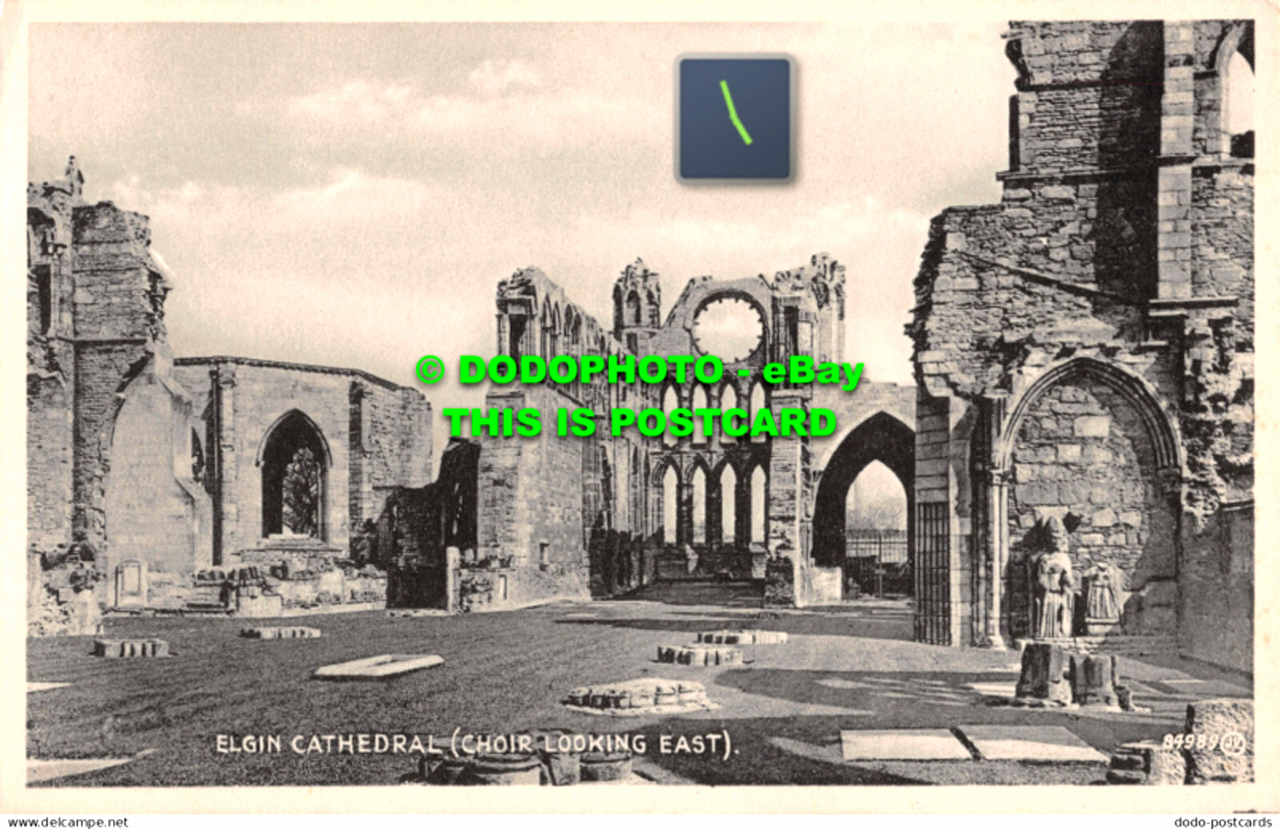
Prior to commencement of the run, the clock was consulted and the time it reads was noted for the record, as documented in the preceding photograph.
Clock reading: 4:57
